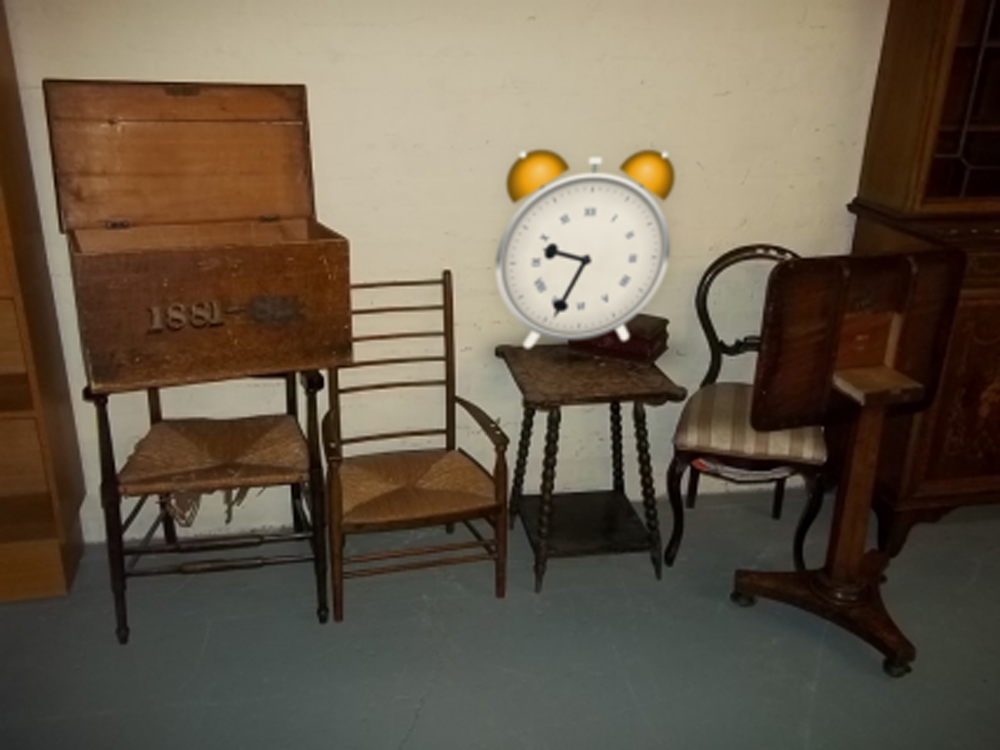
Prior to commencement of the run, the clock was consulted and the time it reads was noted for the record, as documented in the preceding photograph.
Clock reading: 9:34
